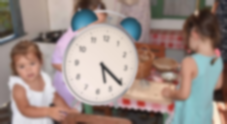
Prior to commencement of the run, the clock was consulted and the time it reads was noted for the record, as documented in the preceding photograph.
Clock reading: 5:21
